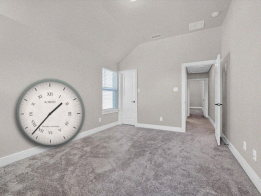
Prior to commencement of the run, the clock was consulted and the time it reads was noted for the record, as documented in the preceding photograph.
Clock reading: 1:37
